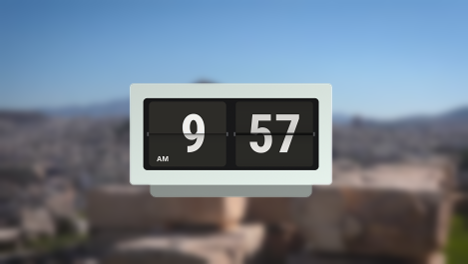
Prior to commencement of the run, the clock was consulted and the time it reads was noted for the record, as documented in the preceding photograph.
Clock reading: 9:57
